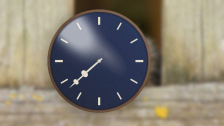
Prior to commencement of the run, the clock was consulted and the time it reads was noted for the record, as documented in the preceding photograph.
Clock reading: 7:38
